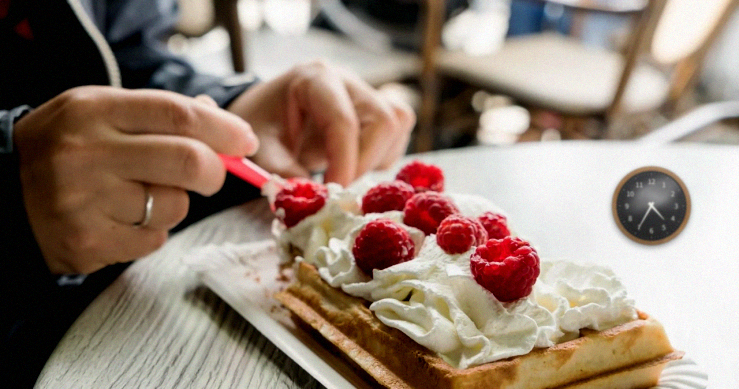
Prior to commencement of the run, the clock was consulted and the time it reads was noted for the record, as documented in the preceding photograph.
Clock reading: 4:35
